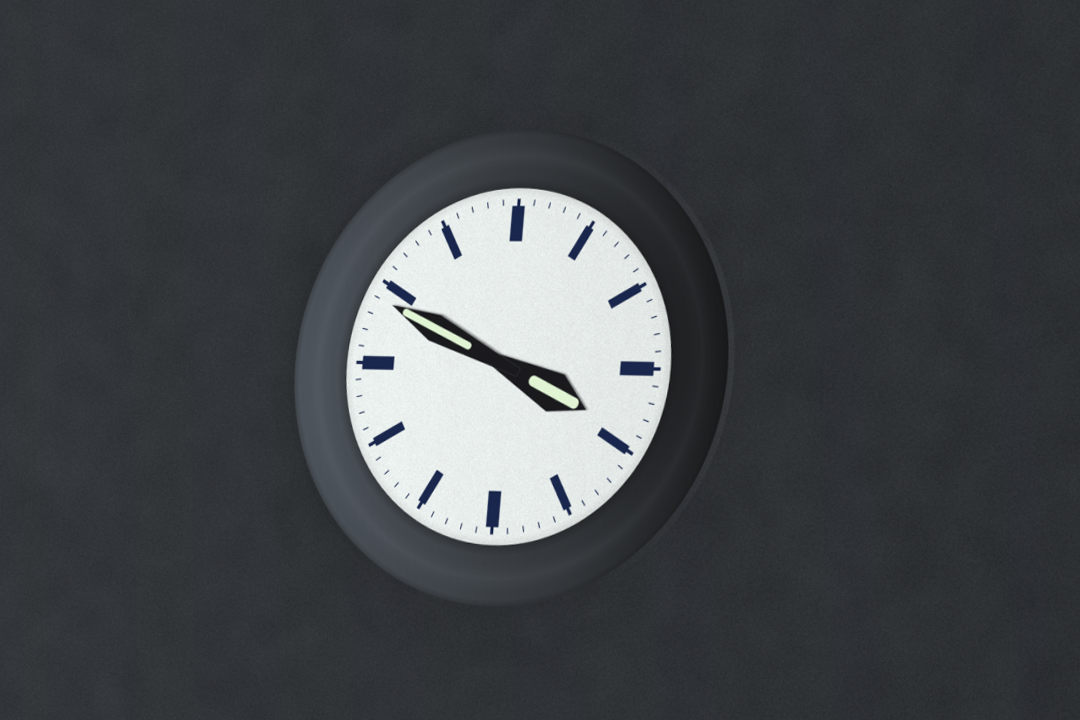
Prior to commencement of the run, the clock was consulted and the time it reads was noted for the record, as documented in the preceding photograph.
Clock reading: 3:49
